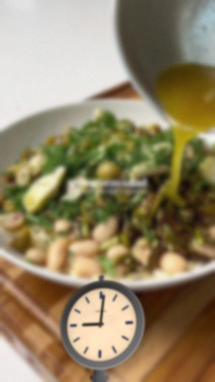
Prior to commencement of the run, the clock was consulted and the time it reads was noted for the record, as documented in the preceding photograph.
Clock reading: 9:01
